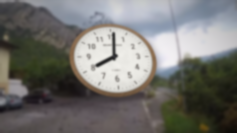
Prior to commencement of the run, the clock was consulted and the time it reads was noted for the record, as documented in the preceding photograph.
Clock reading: 8:01
